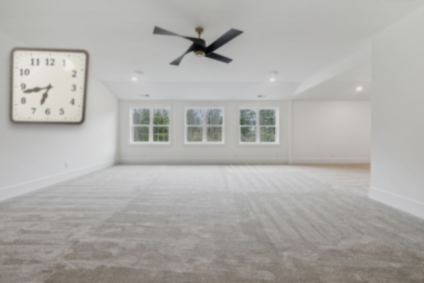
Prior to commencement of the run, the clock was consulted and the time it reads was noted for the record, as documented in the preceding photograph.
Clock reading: 6:43
